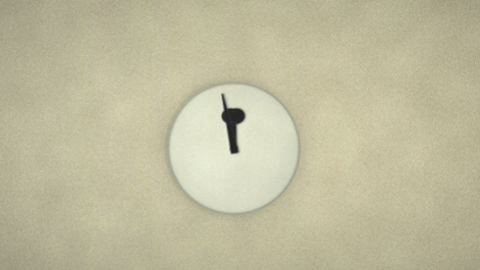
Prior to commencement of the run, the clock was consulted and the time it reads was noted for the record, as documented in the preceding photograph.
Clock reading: 11:58
